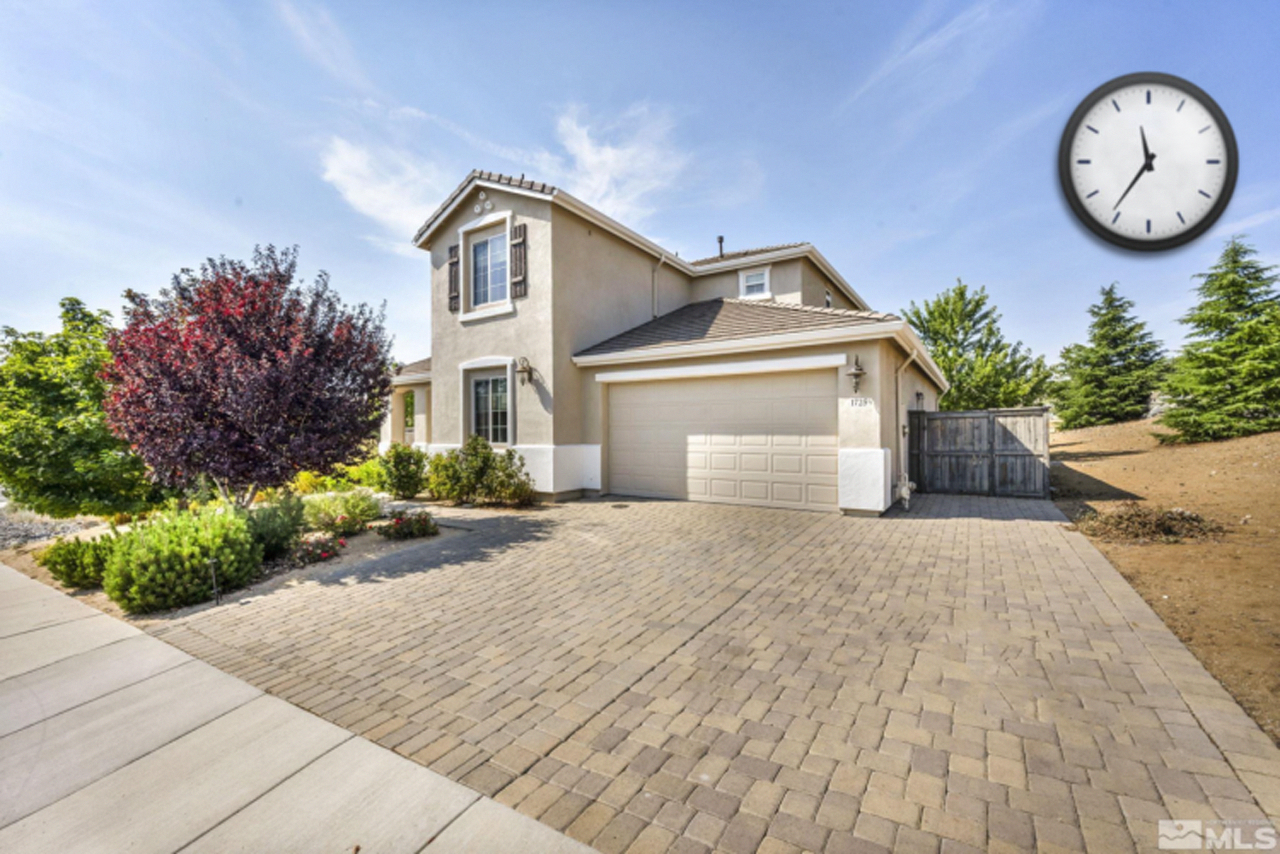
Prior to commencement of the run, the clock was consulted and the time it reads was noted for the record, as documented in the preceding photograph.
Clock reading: 11:36
